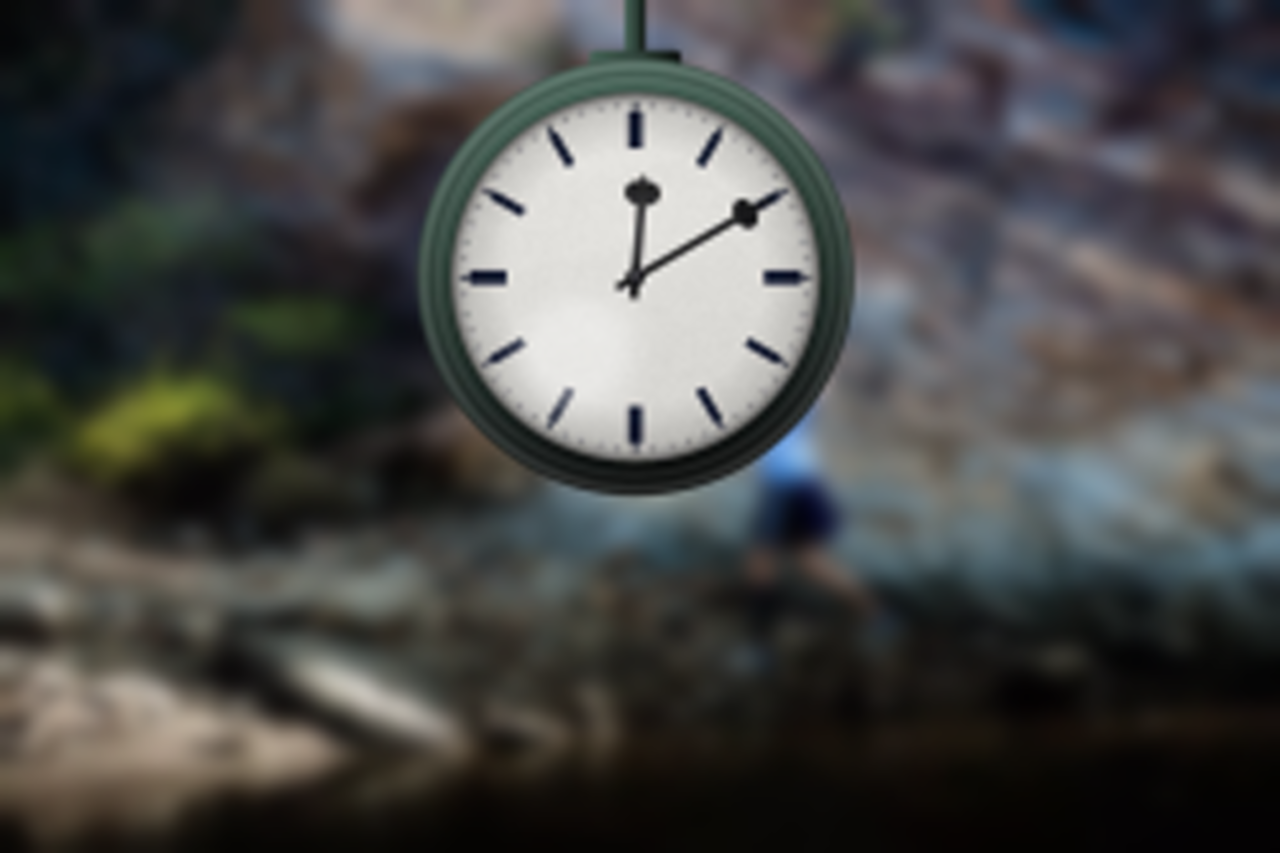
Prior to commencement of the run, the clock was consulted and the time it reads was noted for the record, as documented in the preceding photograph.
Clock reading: 12:10
